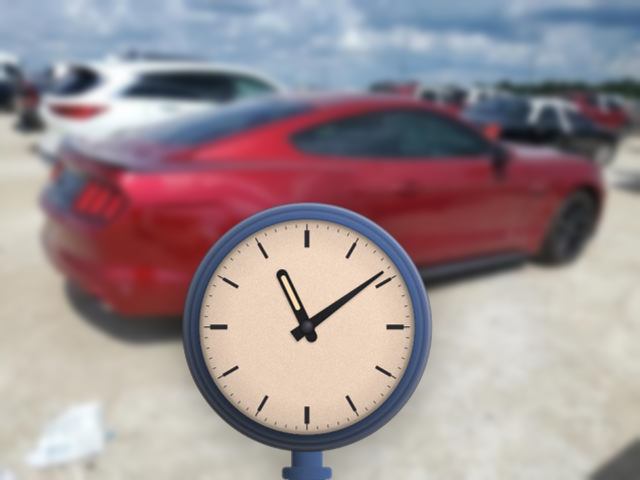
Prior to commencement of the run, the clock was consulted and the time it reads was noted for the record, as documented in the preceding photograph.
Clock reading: 11:09
